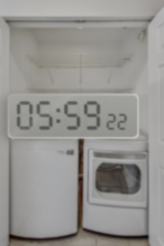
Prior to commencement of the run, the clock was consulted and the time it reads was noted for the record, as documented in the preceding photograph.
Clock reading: 5:59:22
